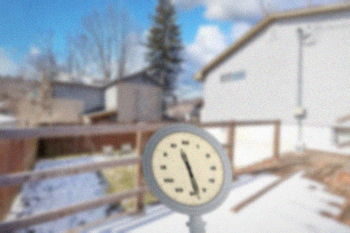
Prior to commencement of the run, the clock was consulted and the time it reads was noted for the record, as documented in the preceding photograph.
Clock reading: 11:28
